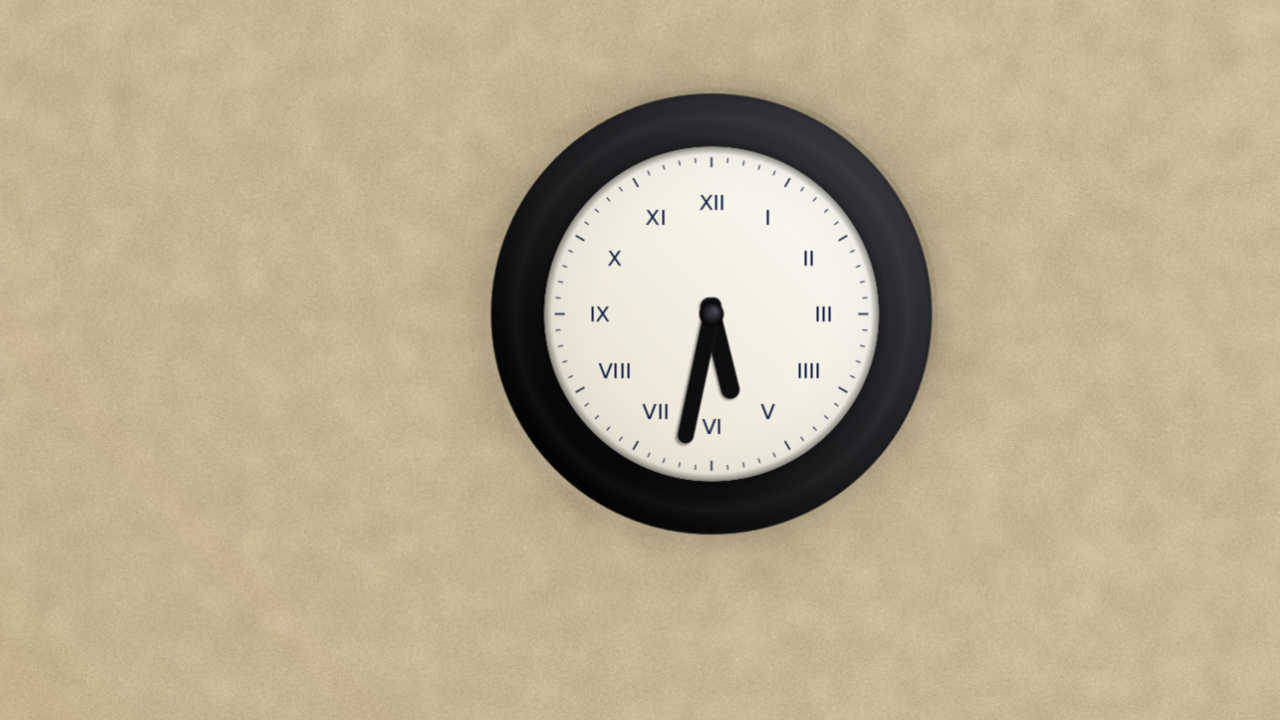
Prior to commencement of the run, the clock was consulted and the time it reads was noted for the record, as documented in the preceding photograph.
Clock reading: 5:32
